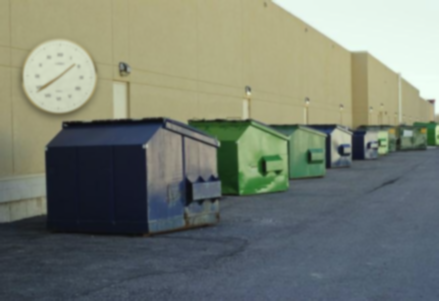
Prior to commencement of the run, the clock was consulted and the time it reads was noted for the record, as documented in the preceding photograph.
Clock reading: 1:39
